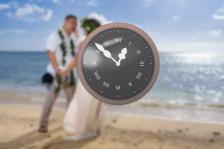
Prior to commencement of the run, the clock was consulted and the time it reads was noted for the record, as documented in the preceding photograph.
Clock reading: 12:52
